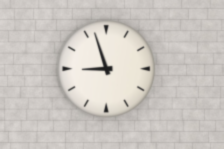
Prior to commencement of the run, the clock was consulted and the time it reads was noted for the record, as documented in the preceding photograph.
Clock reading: 8:57
